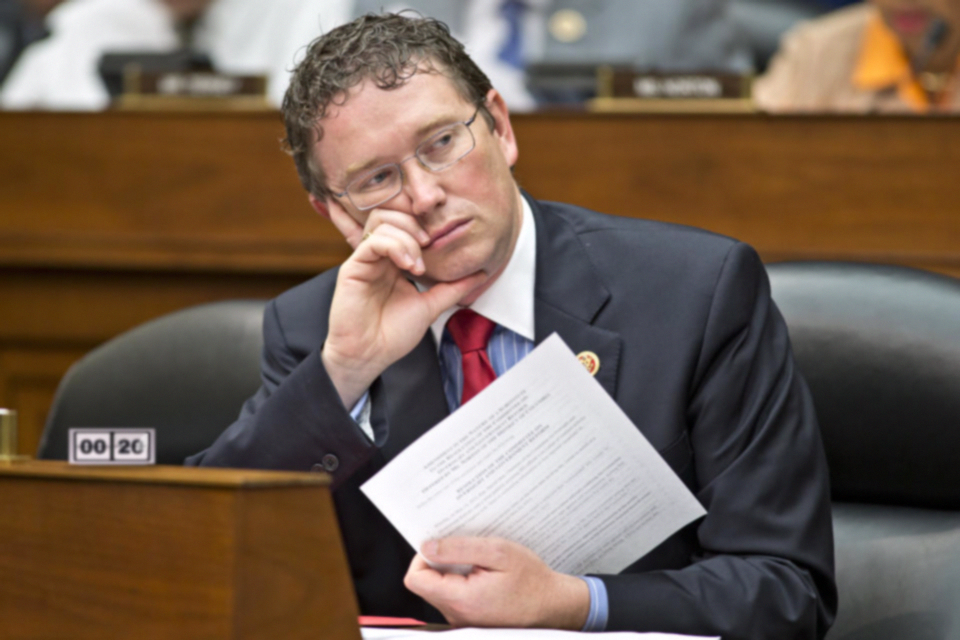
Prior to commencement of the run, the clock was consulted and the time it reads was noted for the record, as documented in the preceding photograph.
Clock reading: 0:20
